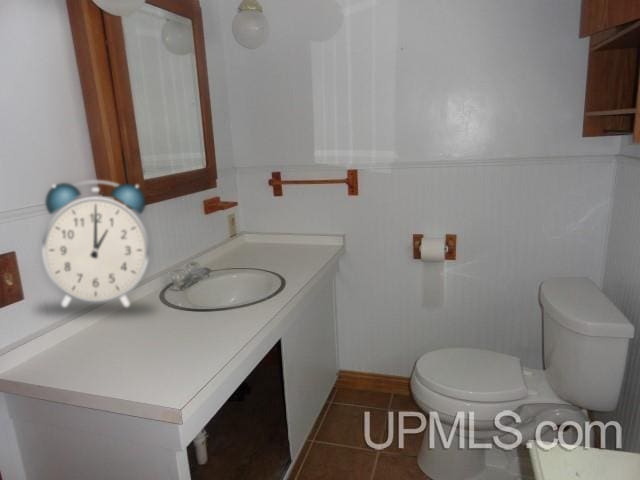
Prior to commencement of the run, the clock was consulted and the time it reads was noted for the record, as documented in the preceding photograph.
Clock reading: 1:00
